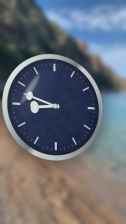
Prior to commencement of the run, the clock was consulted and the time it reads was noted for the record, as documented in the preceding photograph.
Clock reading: 8:48
